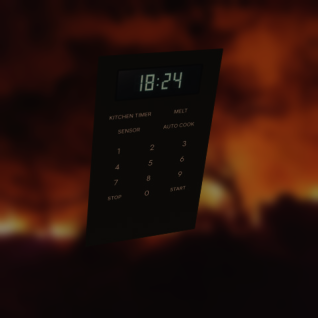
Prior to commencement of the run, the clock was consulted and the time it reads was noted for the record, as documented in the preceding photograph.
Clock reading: 18:24
